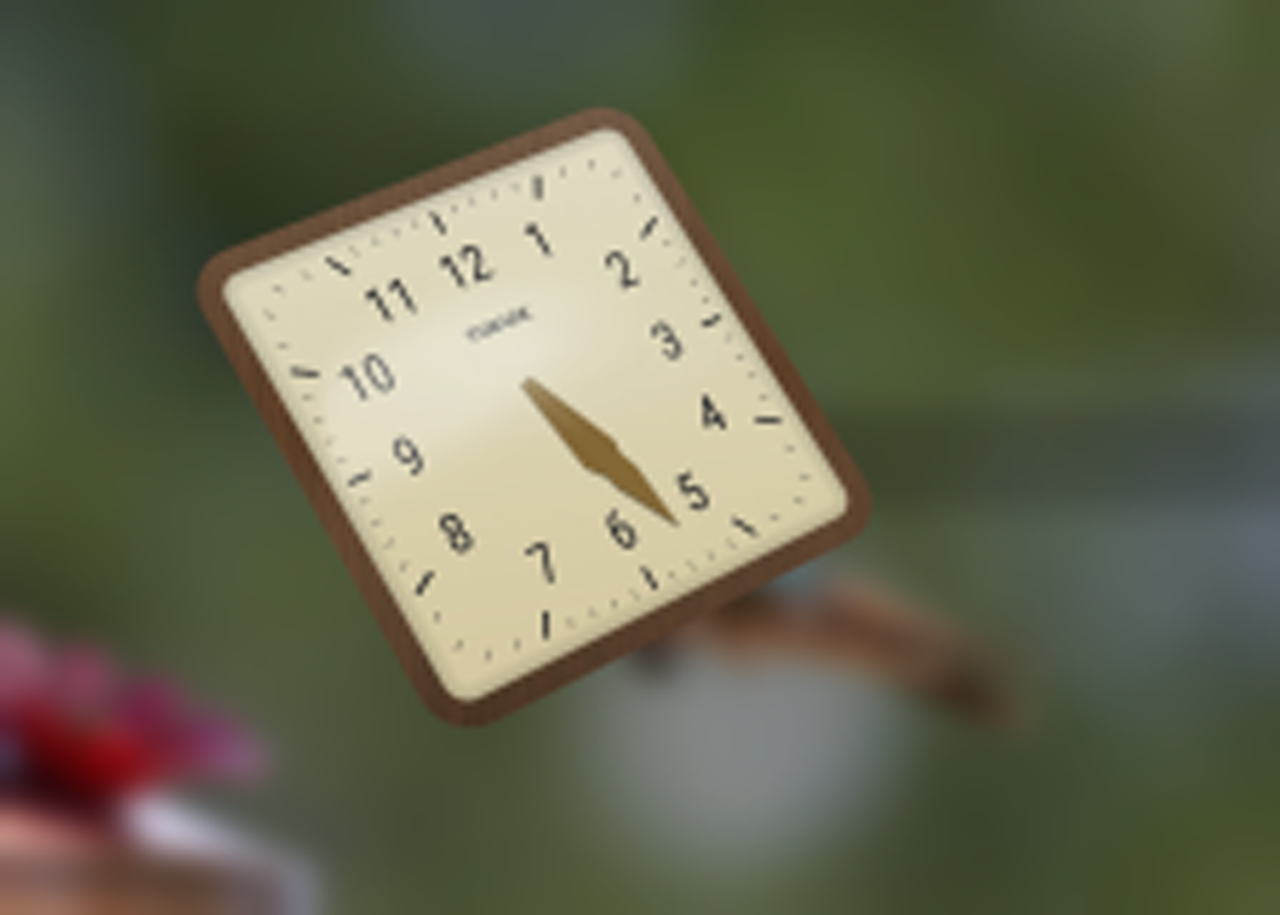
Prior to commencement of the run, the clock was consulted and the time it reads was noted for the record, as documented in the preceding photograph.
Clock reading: 5:27
